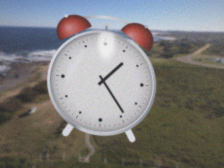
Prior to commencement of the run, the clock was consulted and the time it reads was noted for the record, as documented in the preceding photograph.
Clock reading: 1:24
